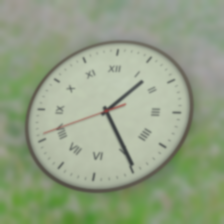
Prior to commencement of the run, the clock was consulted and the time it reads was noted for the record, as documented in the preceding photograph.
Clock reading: 1:24:41
